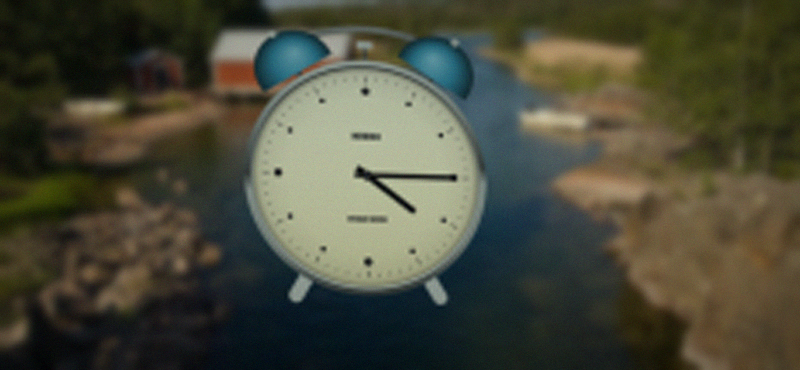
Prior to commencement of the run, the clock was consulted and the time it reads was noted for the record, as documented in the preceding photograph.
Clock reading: 4:15
